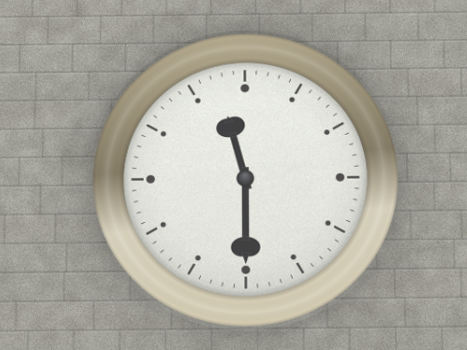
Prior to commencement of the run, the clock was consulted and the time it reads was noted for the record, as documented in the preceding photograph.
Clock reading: 11:30
